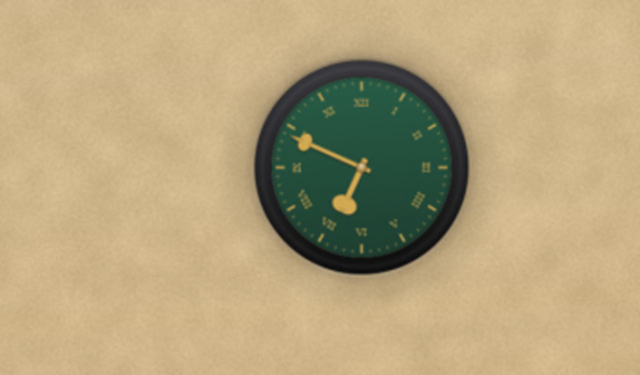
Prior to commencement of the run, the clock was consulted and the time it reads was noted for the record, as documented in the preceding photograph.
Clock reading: 6:49
